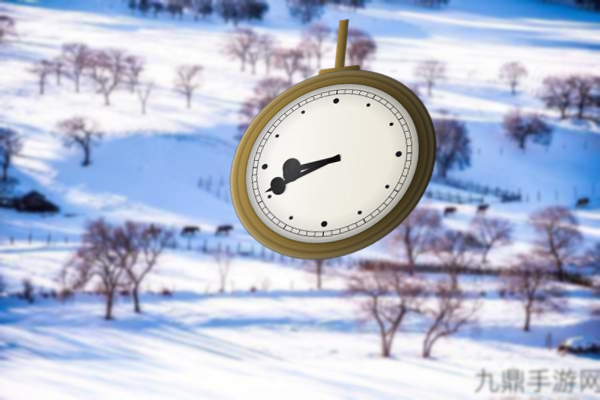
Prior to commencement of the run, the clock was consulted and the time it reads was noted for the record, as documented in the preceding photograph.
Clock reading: 8:41
